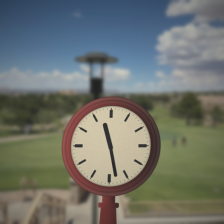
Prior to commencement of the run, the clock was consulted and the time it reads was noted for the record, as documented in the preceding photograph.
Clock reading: 11:28
